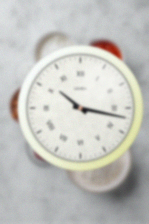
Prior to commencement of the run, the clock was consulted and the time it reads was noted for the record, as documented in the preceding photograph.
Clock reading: 10:17
